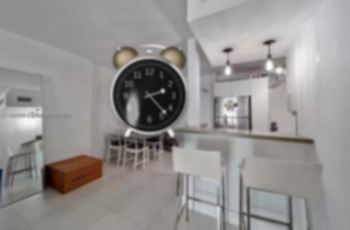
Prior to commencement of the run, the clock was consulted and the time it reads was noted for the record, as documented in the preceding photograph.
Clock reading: 2:23
